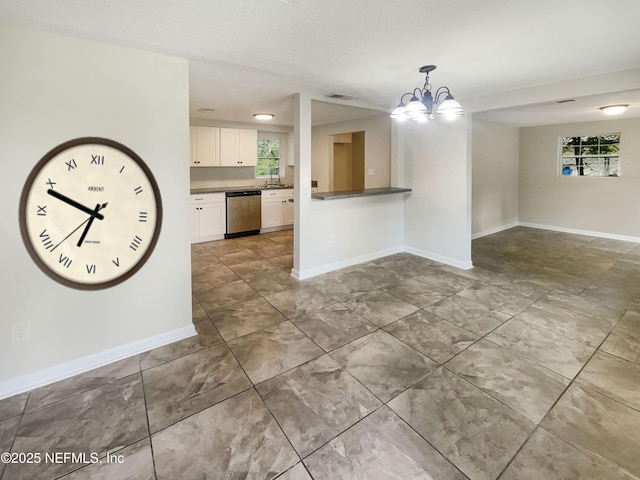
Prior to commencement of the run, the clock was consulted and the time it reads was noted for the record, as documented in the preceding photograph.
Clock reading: 6:48:38
